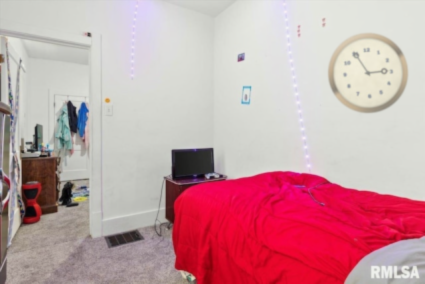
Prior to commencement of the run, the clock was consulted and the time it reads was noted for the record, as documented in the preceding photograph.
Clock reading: 2:55
